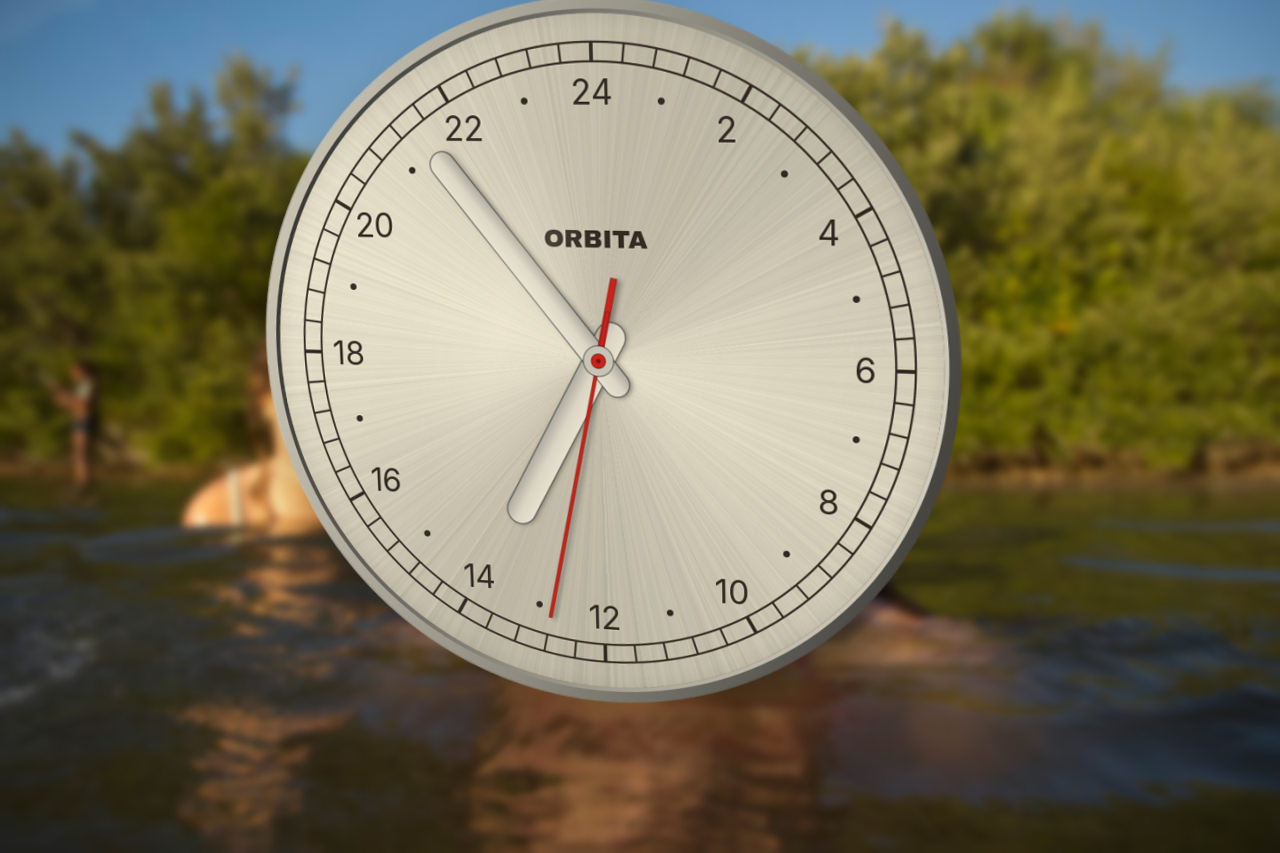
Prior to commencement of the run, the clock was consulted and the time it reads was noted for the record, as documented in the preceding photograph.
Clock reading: 13:53:32
